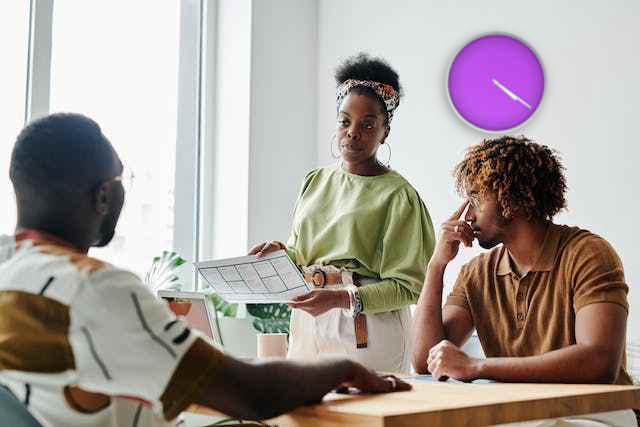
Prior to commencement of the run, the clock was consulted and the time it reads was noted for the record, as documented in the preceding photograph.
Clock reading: 4:21
